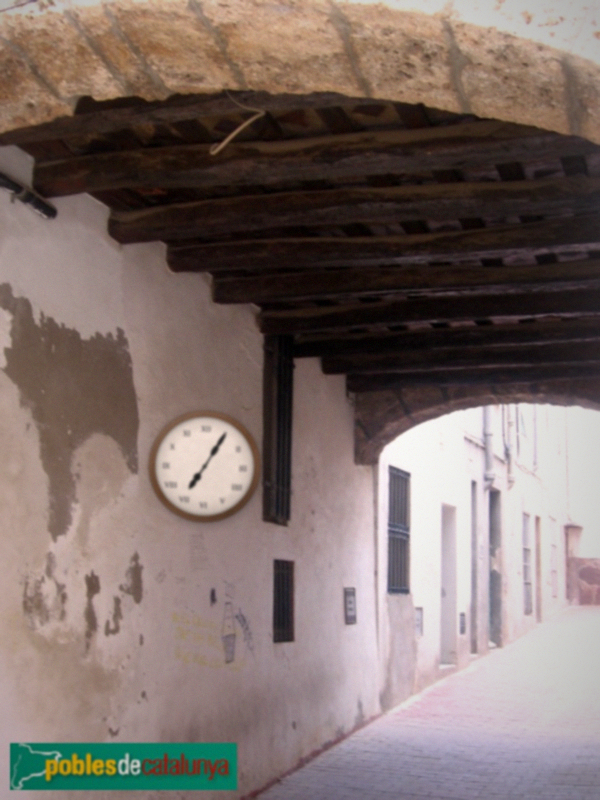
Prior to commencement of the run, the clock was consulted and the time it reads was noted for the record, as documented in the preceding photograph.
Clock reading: 7:05
